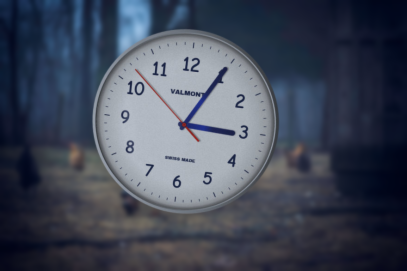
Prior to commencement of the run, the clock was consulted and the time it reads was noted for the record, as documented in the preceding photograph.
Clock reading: 3:04:52
